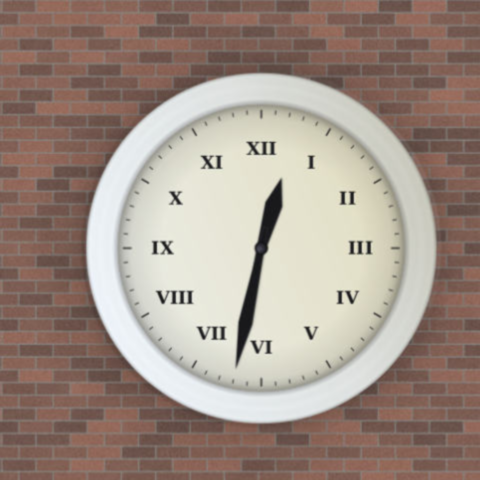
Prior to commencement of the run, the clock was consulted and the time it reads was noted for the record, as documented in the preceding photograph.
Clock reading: 12:32
